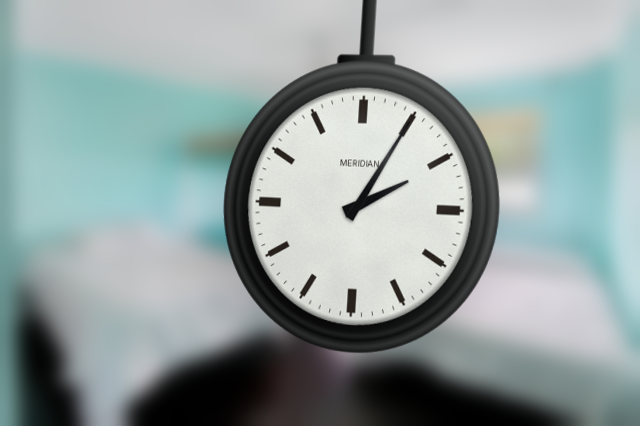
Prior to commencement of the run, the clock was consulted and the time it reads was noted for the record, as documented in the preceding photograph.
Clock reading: 2:05
